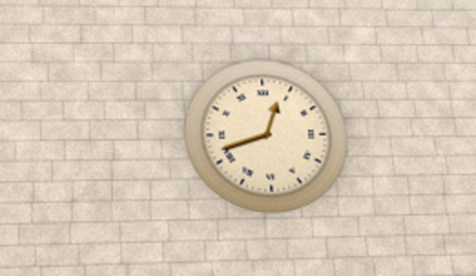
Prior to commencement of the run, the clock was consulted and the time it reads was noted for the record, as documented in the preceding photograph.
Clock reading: 12:42
